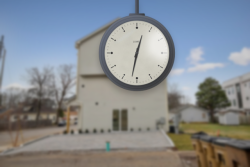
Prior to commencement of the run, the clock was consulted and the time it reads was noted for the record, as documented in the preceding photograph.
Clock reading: 12:32
